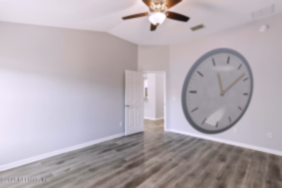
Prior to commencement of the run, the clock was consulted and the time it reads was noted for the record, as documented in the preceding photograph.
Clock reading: 11:08
